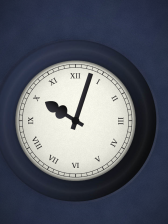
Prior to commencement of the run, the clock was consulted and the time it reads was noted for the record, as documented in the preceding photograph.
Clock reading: 10:03
